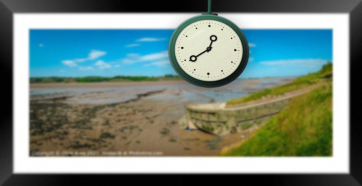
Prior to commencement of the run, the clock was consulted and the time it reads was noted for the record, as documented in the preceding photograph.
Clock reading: 12:39
